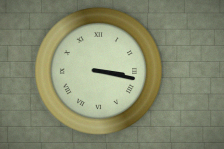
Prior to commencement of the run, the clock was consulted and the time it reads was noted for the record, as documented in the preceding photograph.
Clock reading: 3:17
